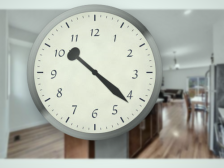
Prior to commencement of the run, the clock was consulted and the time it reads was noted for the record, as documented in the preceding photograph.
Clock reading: 10:22
